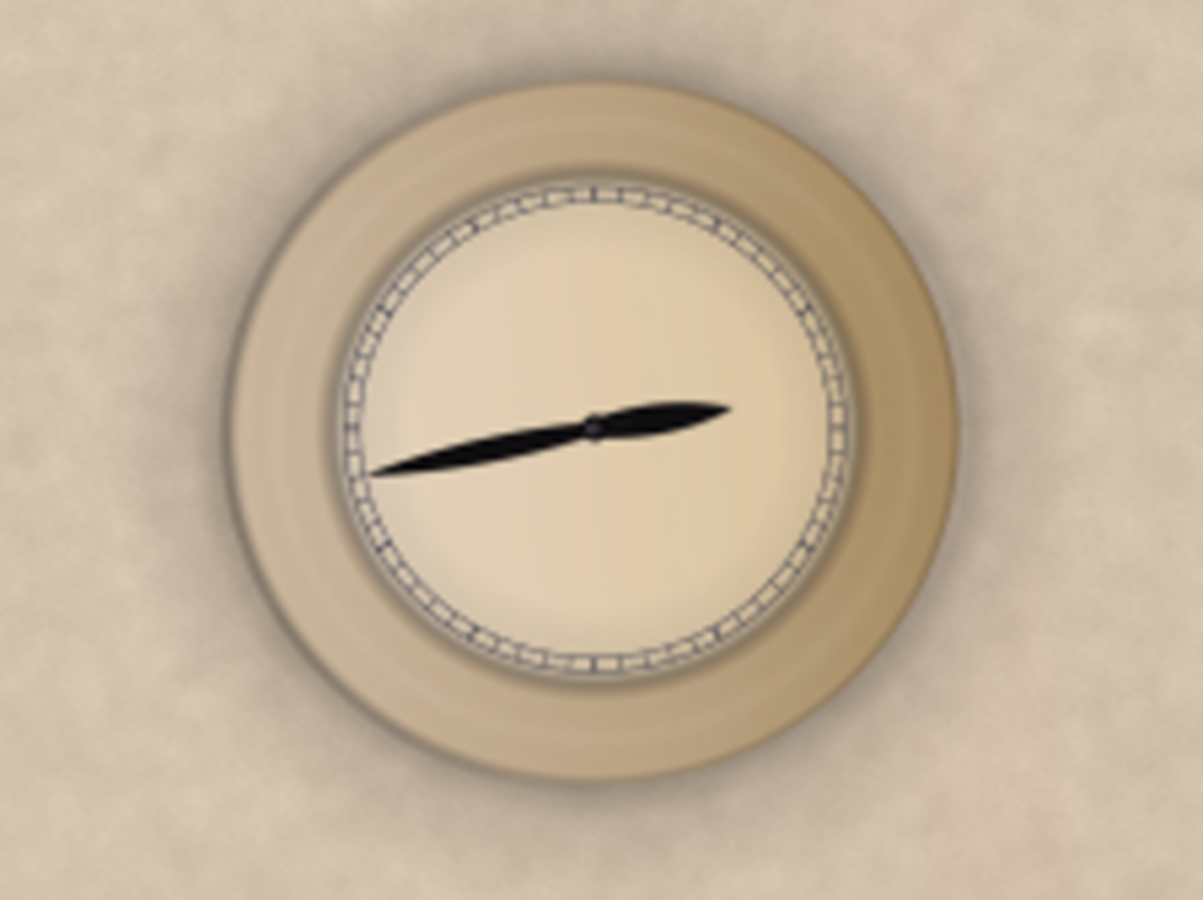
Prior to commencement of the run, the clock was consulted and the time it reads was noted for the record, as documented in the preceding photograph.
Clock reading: 2:43
